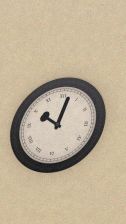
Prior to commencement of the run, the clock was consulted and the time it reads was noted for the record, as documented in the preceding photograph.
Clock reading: 10:02
